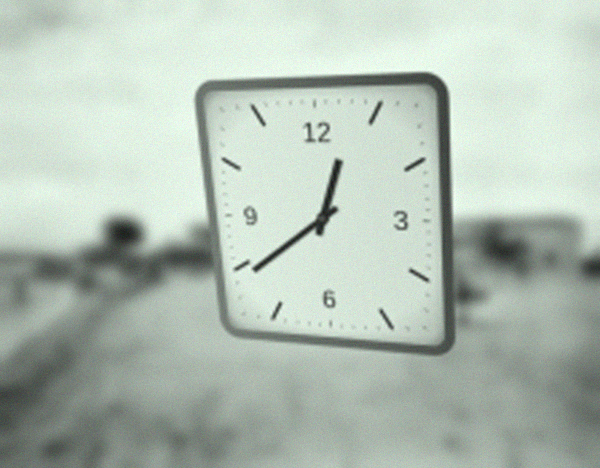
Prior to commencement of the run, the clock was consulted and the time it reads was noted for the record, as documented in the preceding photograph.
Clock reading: 12:39
